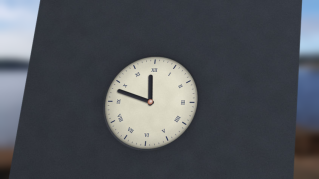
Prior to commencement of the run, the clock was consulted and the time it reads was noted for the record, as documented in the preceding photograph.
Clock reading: 11:48
